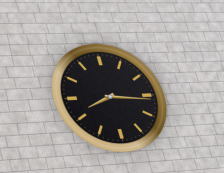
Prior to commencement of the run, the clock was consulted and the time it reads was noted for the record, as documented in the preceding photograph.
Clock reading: 8:16
